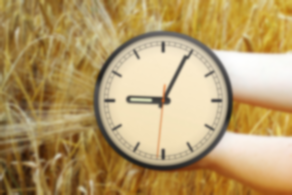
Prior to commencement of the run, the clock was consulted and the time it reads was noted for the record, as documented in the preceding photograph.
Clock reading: 9:04:31
